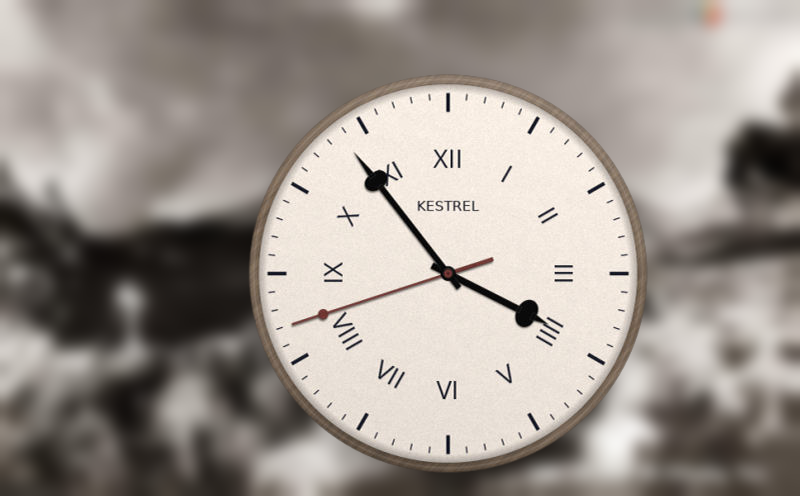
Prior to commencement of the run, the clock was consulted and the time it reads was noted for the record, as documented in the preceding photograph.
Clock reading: 3:53:42
